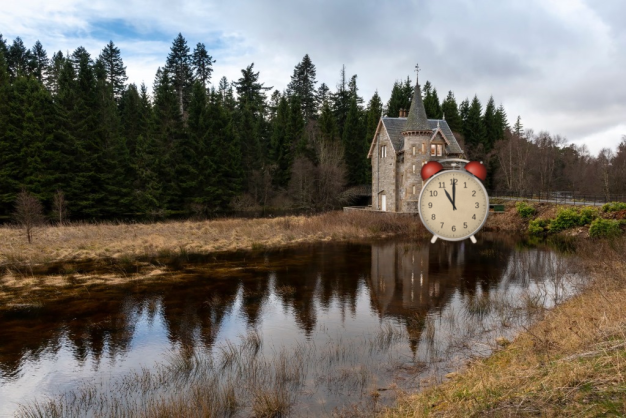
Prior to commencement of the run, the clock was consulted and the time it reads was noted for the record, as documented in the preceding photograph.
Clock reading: 11:00
